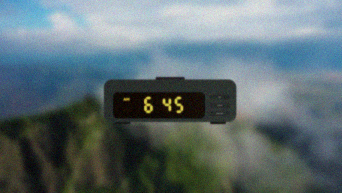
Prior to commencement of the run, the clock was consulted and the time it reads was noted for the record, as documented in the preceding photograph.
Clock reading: 6:45
